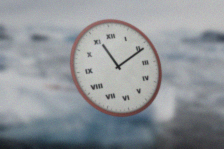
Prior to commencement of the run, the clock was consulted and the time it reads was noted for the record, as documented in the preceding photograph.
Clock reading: 11:11
